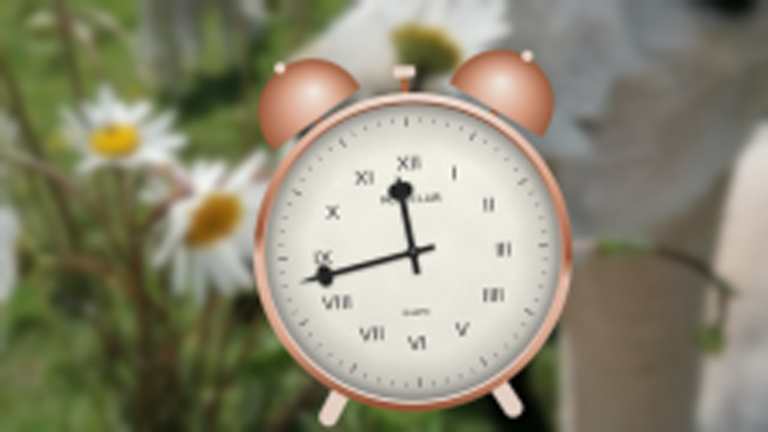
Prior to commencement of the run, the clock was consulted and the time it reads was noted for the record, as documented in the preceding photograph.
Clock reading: 11:43
